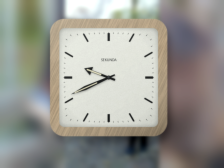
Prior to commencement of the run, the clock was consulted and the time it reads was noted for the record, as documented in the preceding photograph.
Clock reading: 9:41
